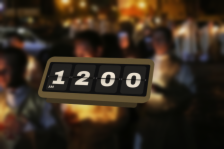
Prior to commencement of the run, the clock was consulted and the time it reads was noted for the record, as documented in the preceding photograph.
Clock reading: 12:00
